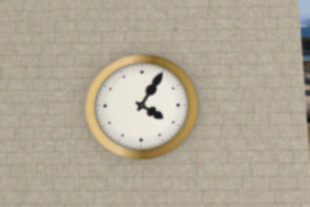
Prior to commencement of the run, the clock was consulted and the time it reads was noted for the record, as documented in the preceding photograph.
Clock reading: 4:05
